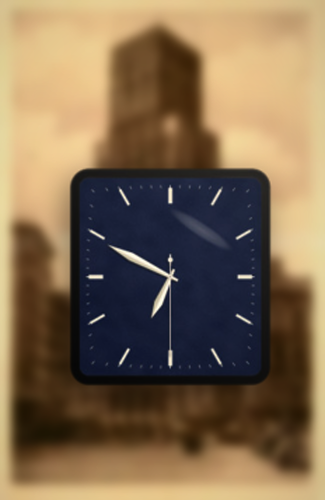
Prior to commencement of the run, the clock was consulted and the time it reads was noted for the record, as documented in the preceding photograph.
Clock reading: 6:49:30
